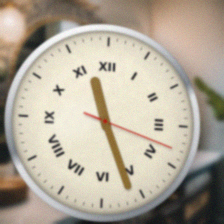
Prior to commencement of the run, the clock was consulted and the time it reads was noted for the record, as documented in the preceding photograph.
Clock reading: 11:26:18
